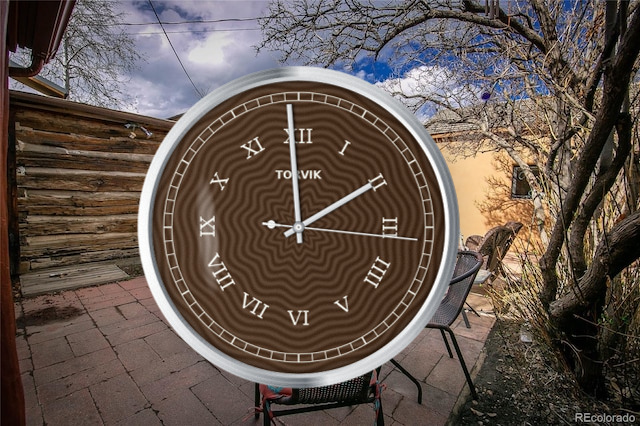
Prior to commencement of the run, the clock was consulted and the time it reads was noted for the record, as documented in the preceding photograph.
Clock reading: 1:59:16
